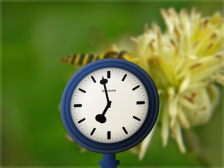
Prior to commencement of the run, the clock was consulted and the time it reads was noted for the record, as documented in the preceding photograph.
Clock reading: 6:58
